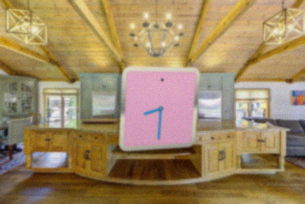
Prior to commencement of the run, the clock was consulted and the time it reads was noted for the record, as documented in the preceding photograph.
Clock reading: 8:30
